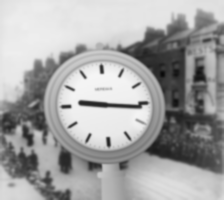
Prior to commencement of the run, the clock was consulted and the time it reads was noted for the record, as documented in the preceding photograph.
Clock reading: 9:16
